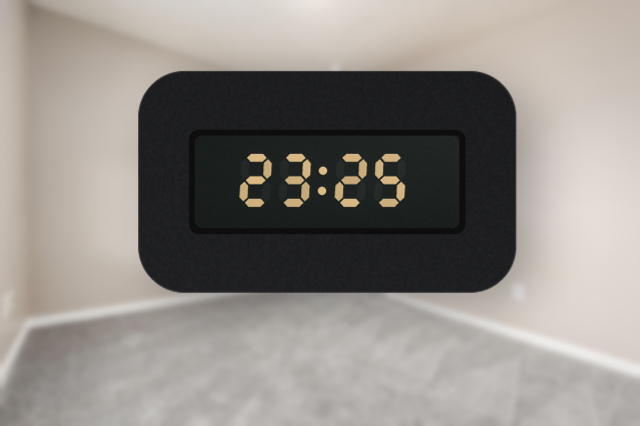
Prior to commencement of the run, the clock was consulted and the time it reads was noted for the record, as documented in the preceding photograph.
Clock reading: 23:25
